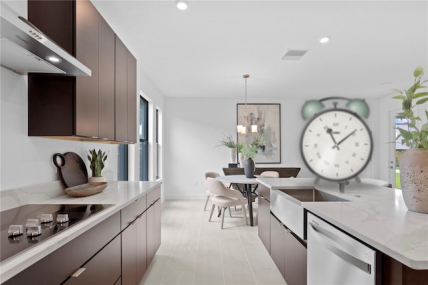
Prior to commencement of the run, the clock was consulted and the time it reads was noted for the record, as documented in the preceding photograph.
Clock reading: 11:09
